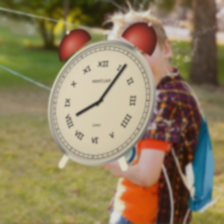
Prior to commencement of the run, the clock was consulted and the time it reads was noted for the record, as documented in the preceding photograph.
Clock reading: 8:06
